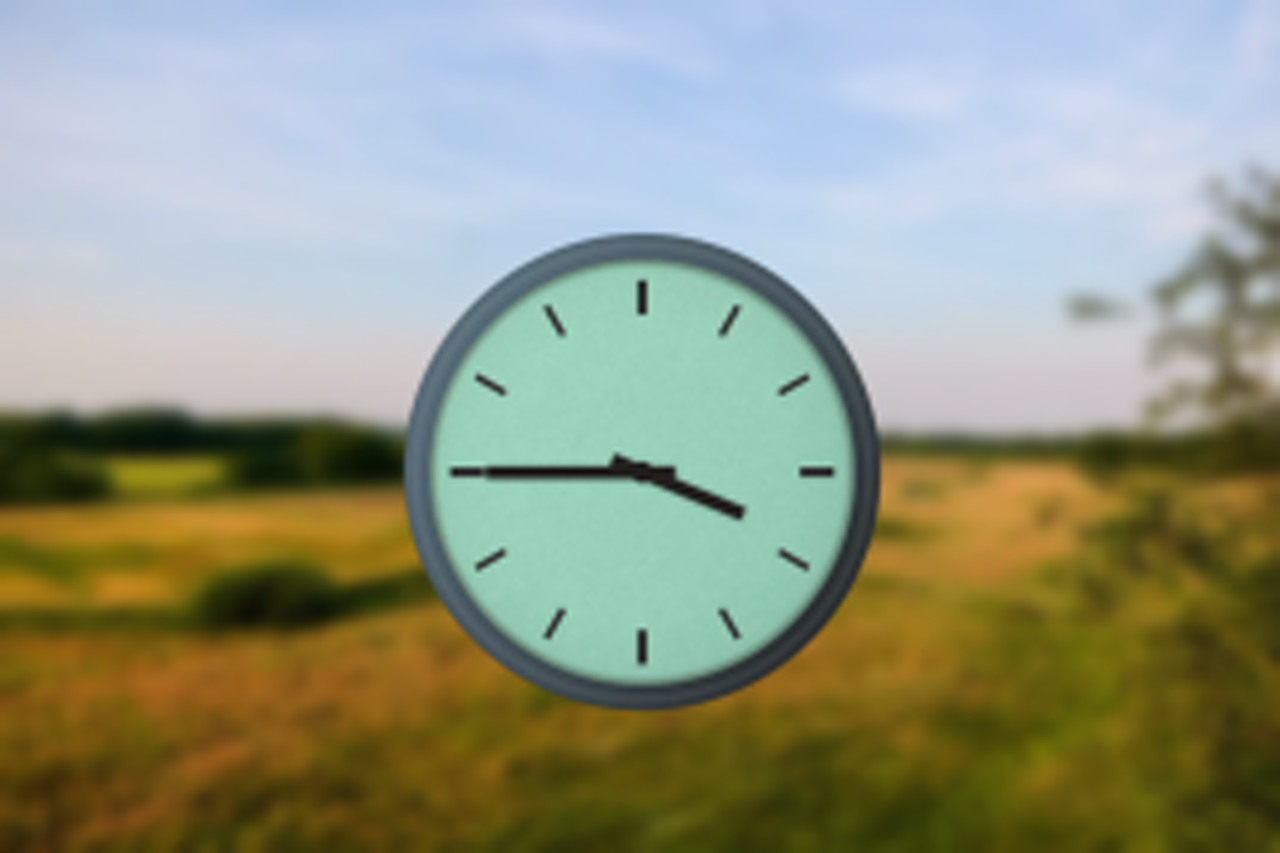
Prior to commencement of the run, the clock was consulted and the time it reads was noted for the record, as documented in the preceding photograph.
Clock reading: 3:45
